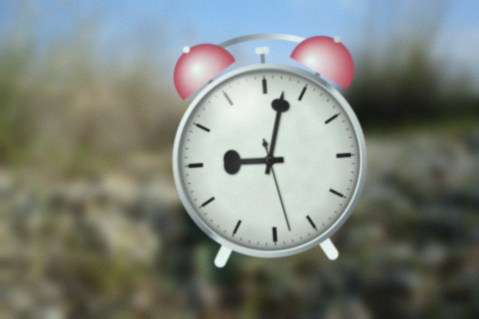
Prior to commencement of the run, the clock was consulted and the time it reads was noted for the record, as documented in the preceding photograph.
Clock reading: 9:02:28
